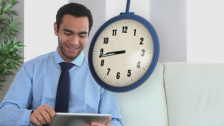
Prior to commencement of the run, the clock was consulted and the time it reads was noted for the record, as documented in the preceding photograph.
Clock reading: 8:43
